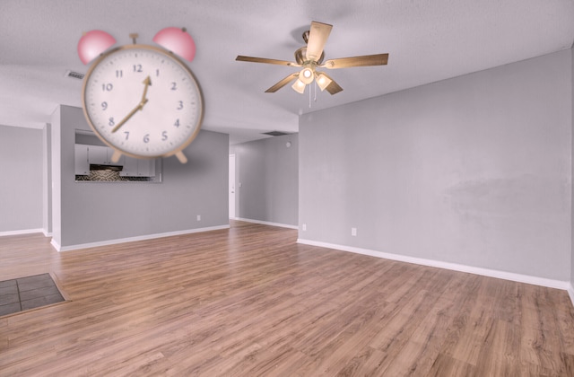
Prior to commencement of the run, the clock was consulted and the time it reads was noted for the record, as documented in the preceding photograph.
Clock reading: 12:38
